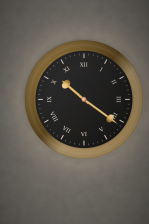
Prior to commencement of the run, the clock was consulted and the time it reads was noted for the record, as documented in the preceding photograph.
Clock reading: 10:21
